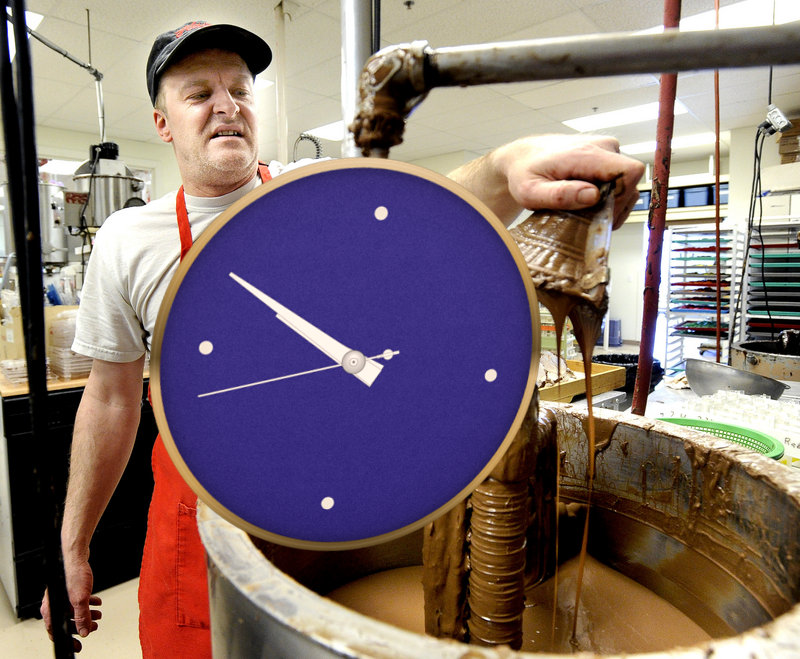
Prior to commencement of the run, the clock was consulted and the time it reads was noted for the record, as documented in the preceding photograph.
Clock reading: 9:49:42
